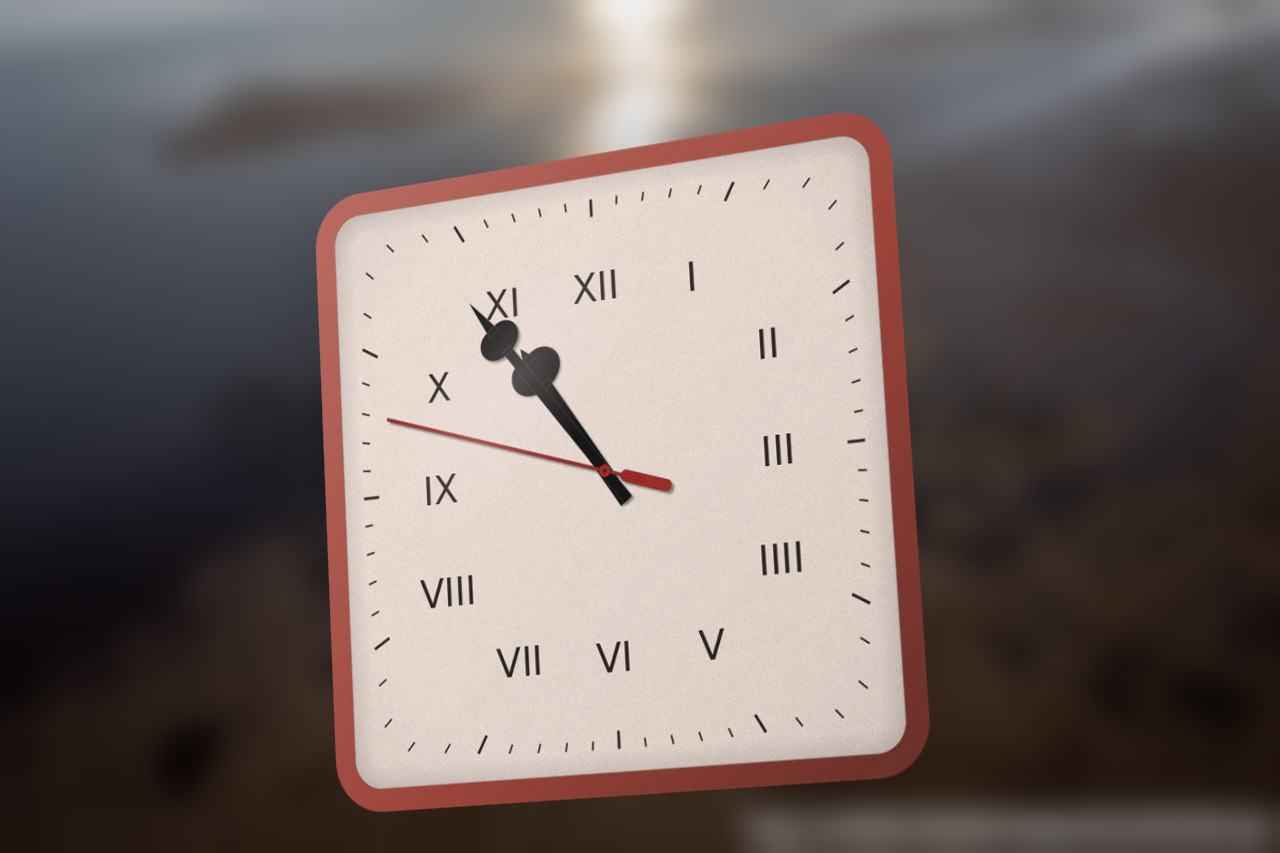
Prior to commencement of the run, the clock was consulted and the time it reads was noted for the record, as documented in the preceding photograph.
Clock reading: 10:53:48
